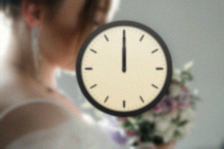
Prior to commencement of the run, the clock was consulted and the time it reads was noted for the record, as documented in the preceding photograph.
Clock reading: 12:00
